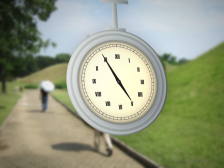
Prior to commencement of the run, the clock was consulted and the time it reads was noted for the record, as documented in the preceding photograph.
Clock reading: 4:55
